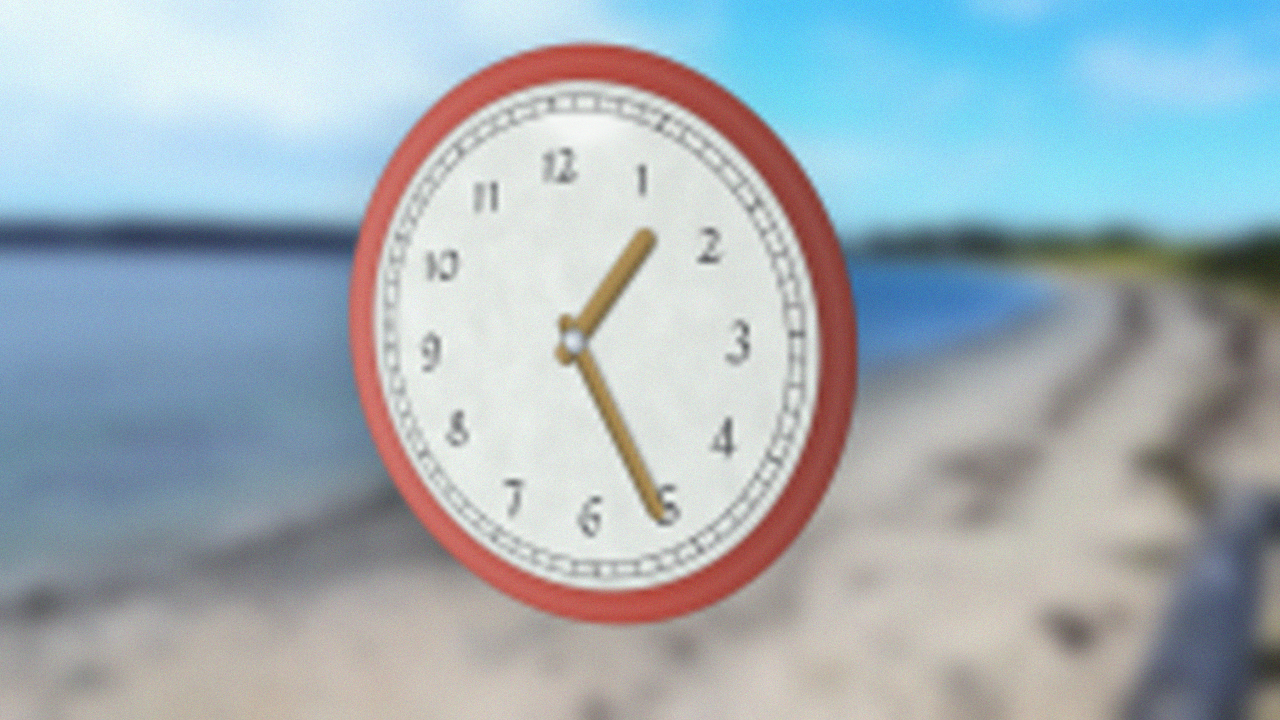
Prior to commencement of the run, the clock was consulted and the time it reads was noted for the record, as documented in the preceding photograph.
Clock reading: 1:26
